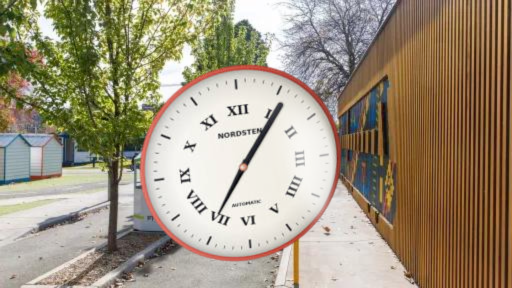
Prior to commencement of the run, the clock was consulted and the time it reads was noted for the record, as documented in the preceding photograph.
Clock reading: 7:06
